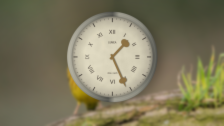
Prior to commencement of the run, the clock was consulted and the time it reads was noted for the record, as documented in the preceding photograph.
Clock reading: 1:26
